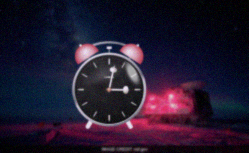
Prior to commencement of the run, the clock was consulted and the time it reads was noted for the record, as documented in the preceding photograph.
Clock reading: 3:02
